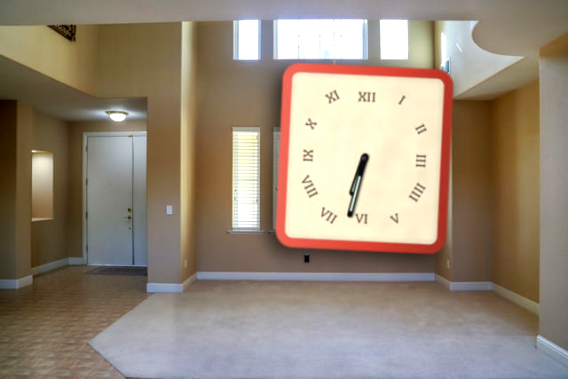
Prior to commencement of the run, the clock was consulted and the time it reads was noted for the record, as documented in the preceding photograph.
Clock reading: 6:32
